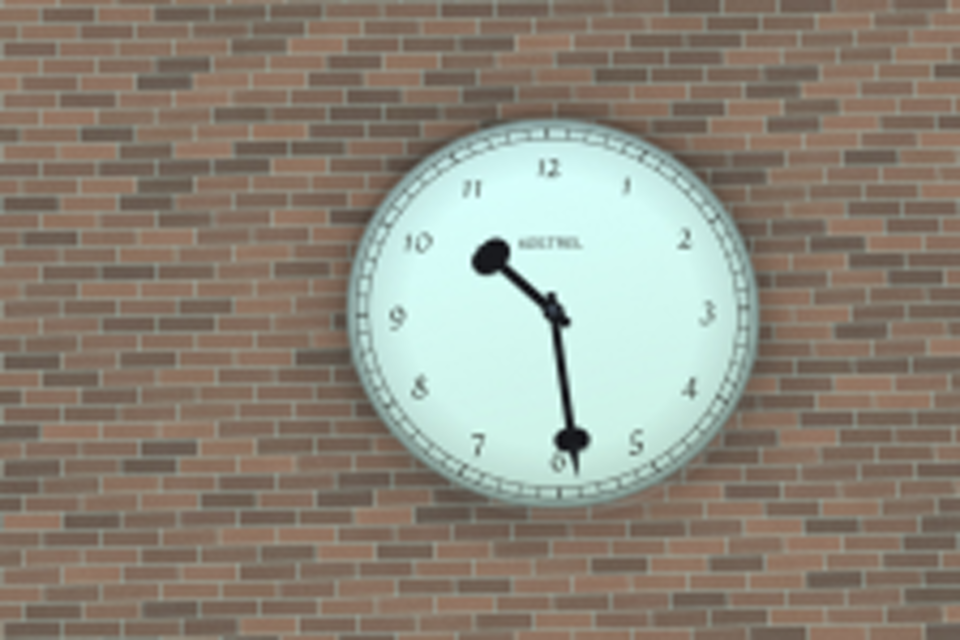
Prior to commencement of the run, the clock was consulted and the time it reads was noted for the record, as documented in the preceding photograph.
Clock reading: 10:29
